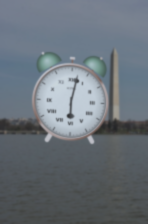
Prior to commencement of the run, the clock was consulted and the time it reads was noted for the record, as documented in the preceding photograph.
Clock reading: 6:02
